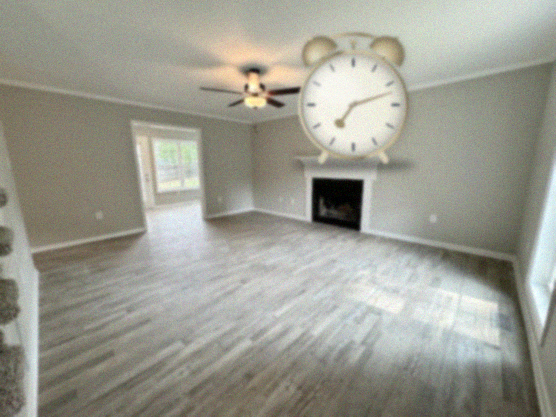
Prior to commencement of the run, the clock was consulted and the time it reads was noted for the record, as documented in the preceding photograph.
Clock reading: 7:12
